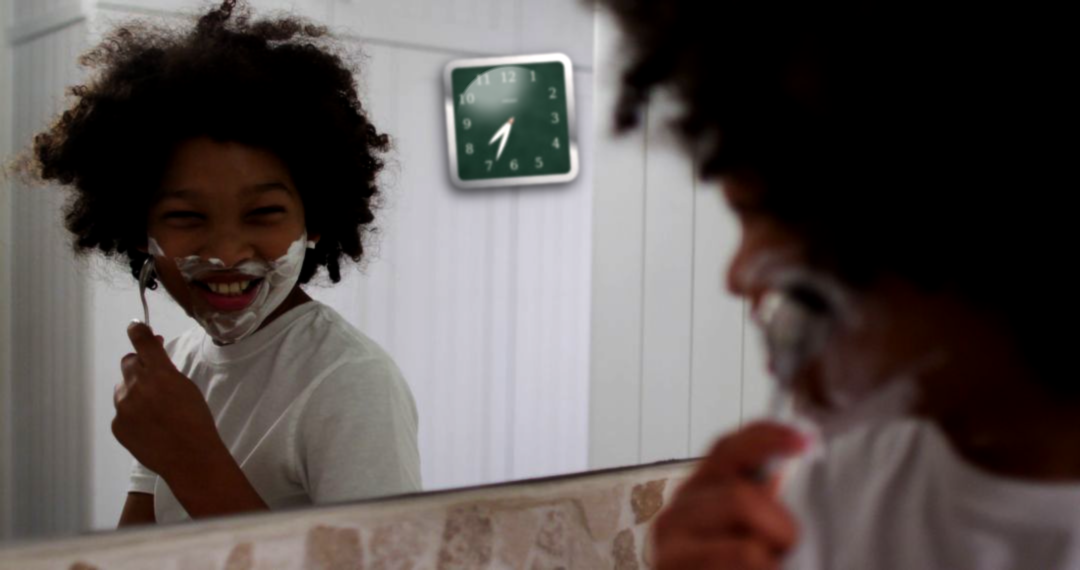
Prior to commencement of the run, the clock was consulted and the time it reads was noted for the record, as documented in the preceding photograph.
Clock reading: 7:34
